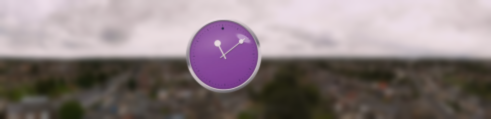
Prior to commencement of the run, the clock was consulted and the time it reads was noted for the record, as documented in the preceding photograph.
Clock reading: 11:09
